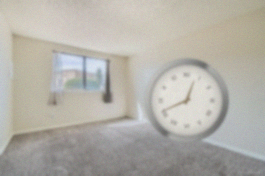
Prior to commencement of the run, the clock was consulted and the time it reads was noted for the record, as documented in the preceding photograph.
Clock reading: 12:41
